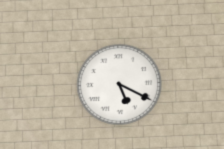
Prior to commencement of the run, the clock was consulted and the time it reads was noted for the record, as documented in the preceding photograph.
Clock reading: 5:20
